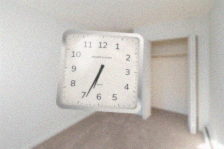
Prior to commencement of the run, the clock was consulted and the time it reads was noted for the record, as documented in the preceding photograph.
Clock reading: 6:34
